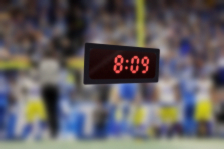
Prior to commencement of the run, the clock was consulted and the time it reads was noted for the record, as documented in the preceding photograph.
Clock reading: 8:09
